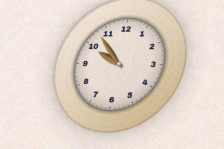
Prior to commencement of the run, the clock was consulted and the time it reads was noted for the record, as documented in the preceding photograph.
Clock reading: 9:53
